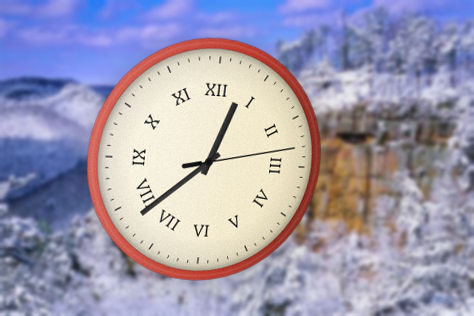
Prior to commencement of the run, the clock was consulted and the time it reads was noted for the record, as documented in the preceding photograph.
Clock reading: 12:38:13
